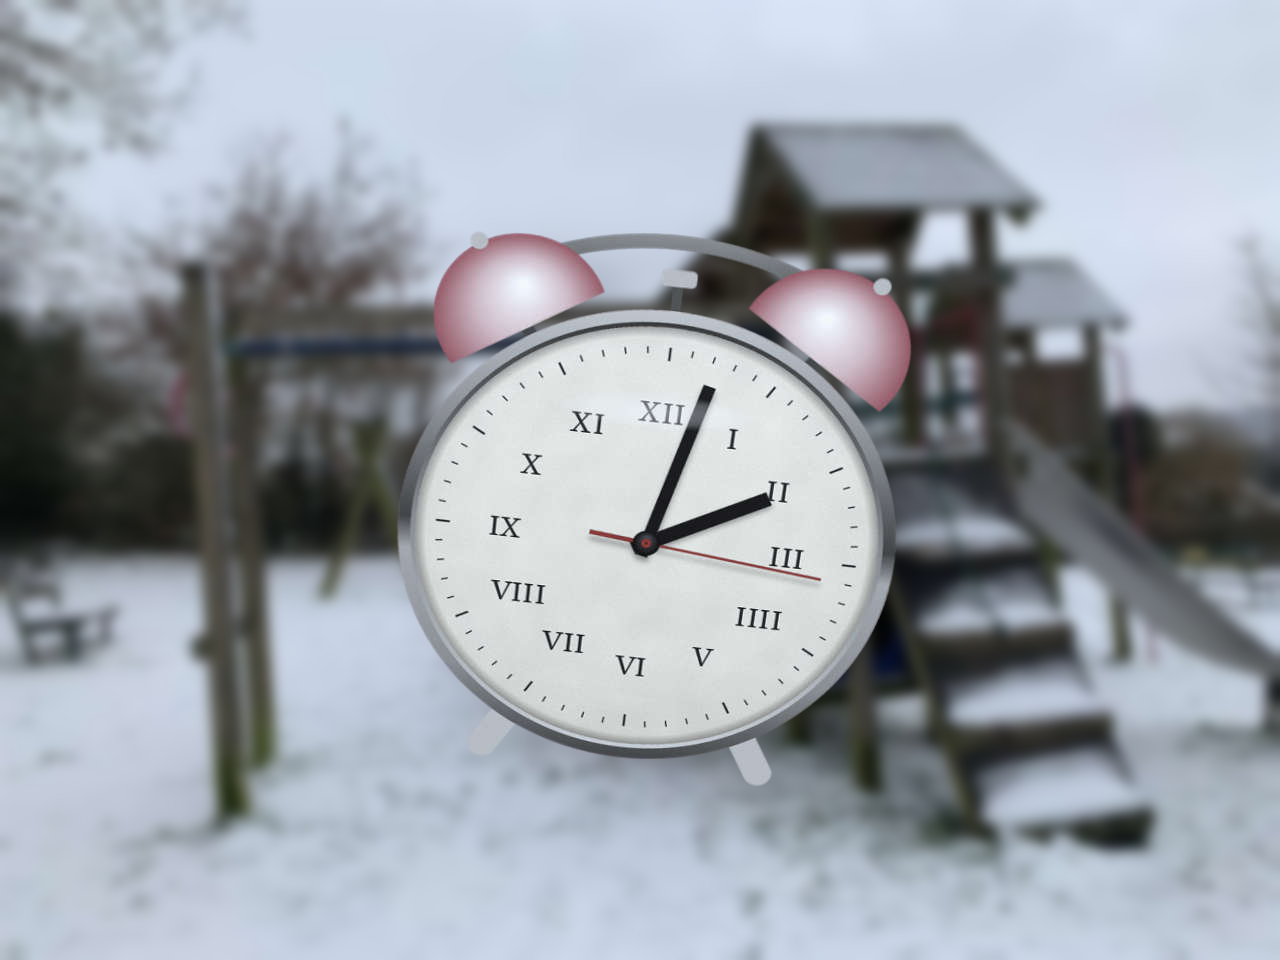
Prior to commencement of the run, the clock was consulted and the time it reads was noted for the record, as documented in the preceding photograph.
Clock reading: 2:02:16
